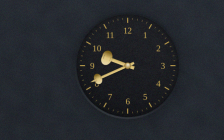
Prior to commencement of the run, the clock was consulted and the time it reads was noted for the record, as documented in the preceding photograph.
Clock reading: 9:41
